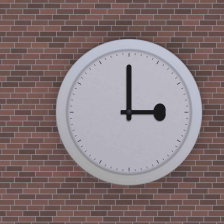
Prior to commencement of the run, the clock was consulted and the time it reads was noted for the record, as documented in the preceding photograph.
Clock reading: 3:00
